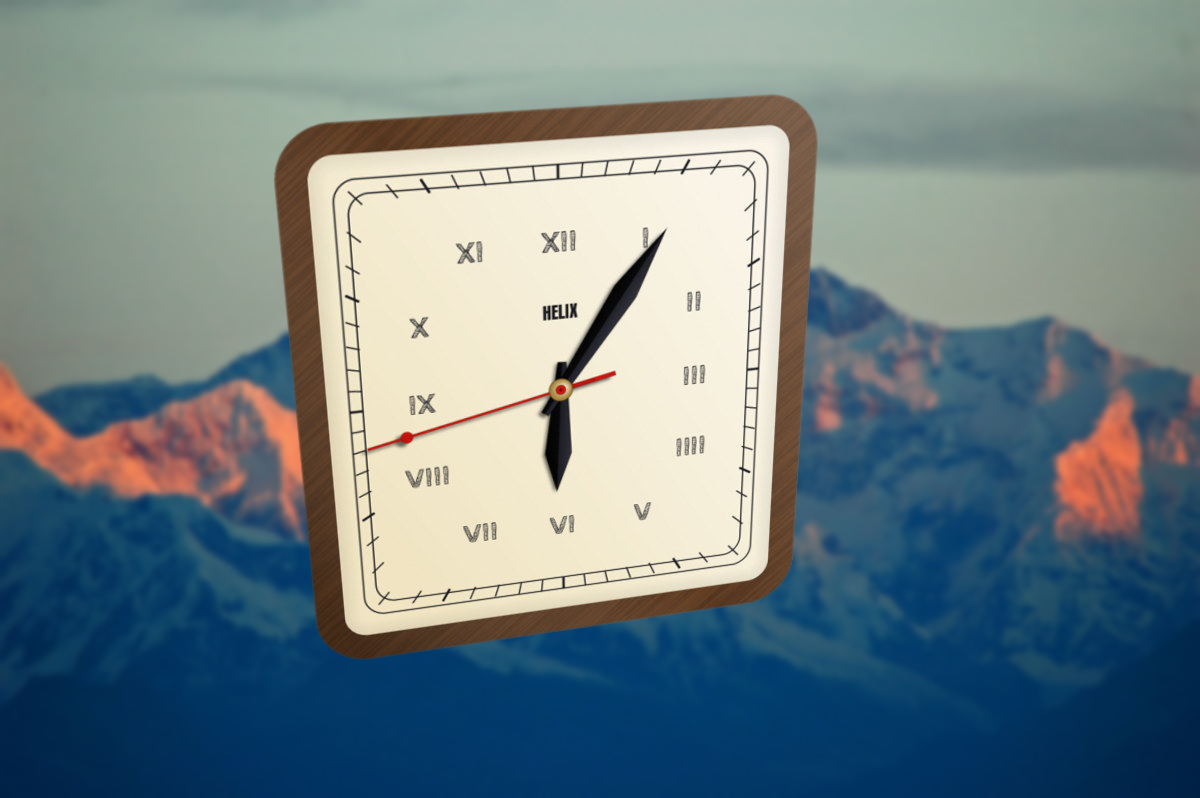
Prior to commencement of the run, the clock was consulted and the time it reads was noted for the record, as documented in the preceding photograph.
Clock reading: 6:05:43
